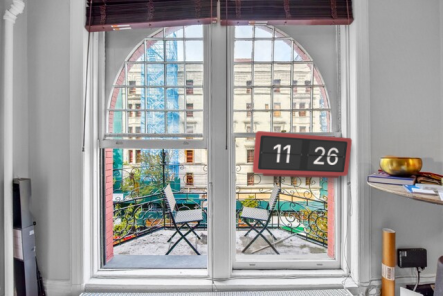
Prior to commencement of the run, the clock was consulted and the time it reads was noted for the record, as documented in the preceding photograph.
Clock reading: 11:26
